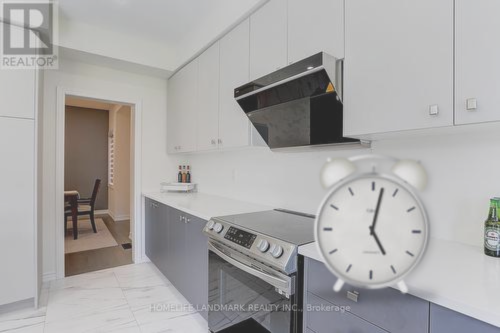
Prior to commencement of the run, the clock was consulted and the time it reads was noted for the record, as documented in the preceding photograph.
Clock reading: 5:02
